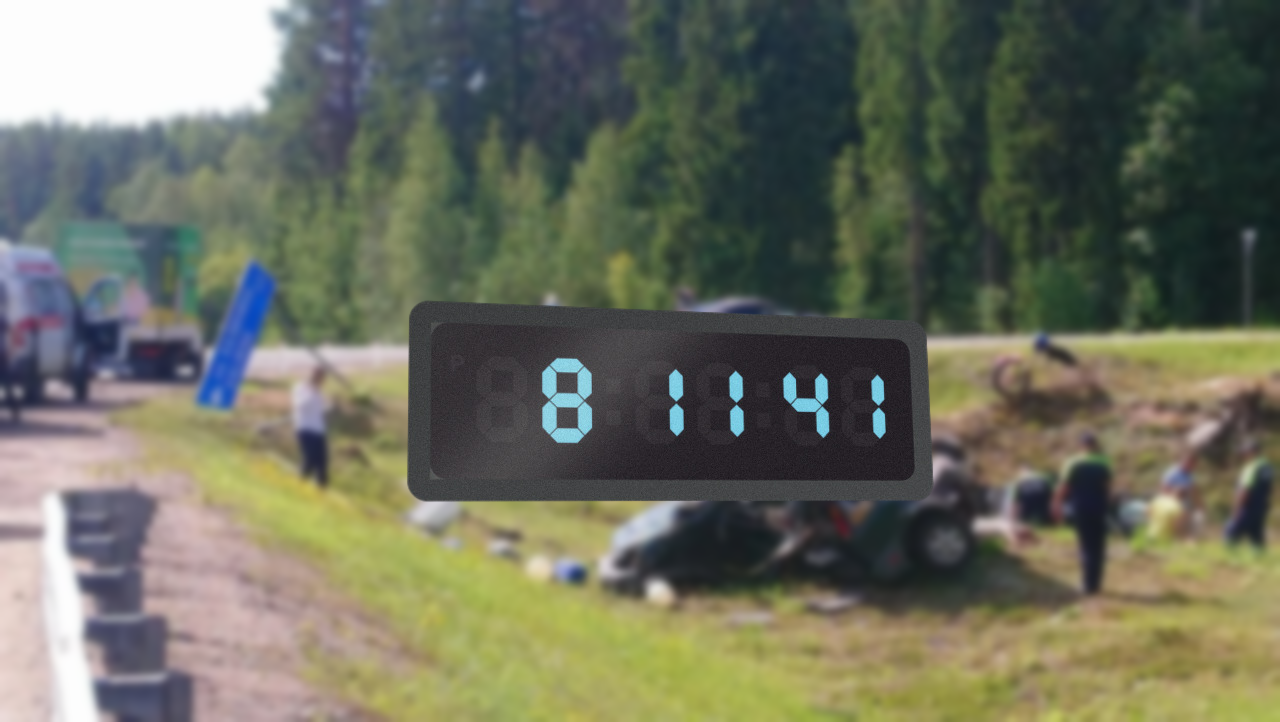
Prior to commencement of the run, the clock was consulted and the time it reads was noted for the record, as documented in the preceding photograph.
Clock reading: 8:11:41
